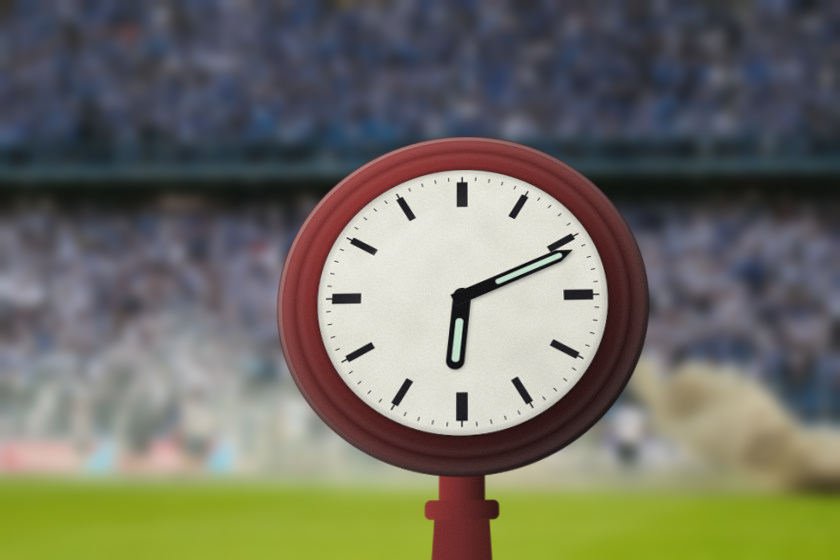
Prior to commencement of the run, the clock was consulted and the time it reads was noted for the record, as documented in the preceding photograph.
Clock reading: 6:11
